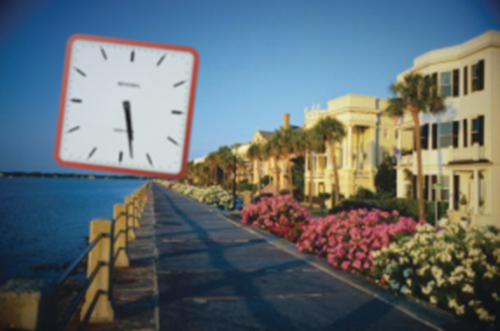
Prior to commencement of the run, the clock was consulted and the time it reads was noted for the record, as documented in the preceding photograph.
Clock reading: 5:28
